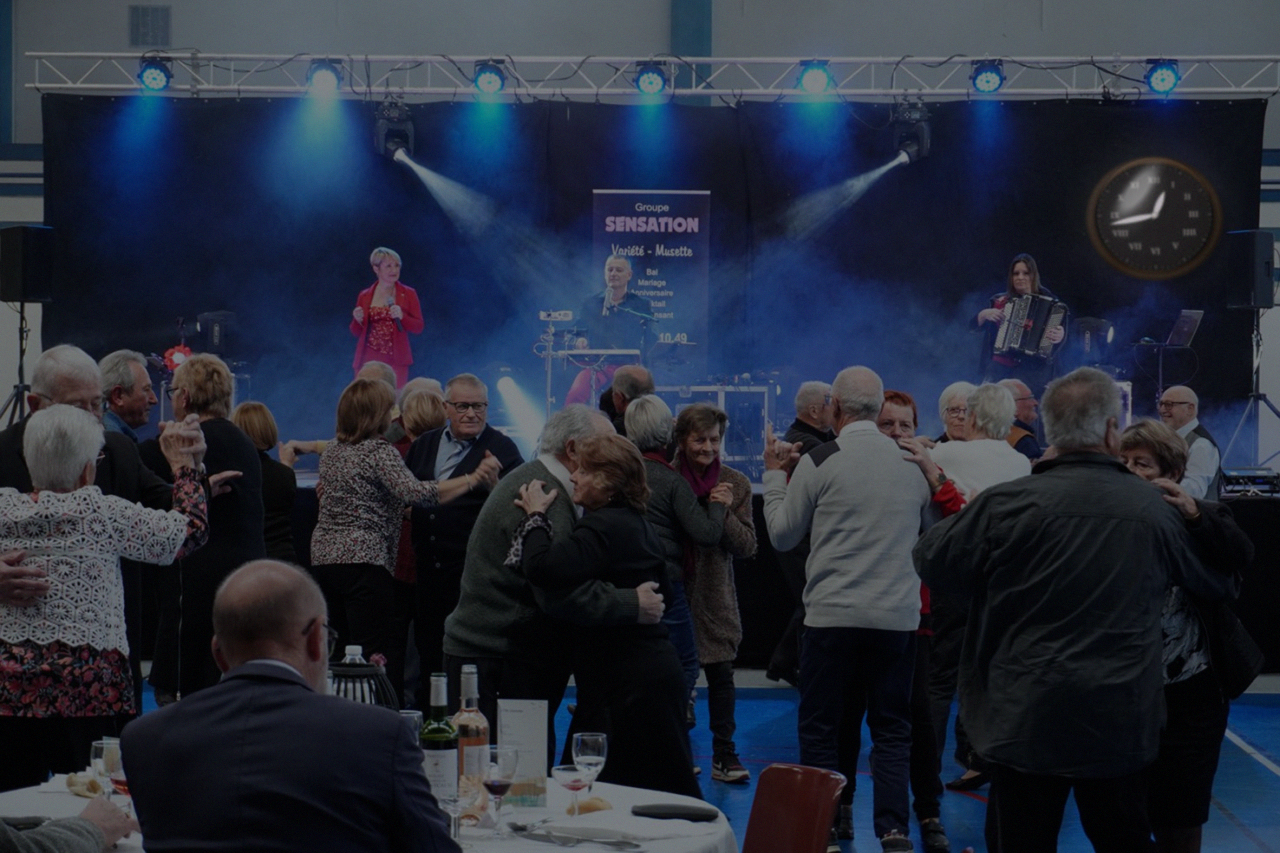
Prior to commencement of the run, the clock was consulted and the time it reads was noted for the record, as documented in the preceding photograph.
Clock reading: 12:43
